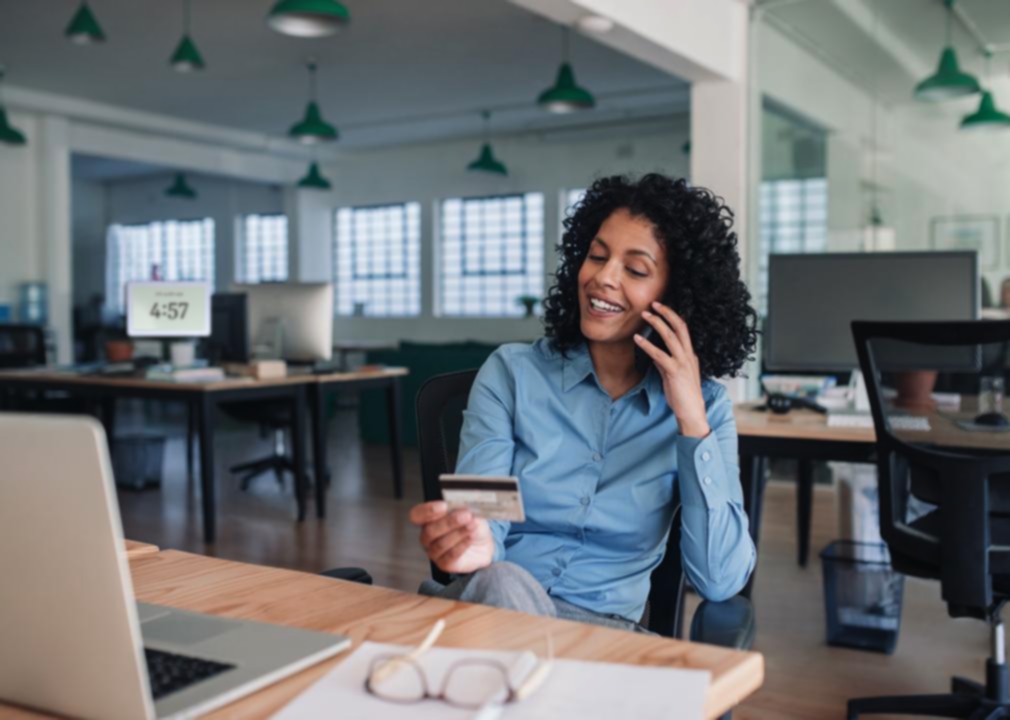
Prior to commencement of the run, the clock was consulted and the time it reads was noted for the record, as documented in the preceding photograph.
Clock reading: 4:57
